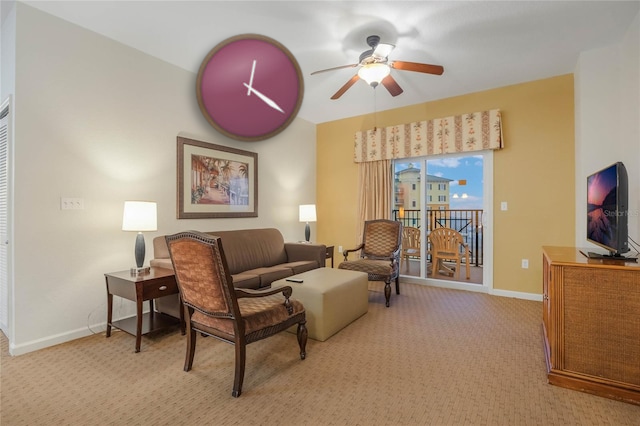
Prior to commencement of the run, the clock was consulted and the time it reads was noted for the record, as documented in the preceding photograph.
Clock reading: 12:21
